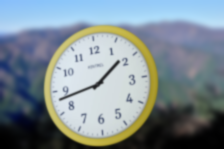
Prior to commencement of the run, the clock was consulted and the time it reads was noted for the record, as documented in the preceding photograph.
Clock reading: 1:43
